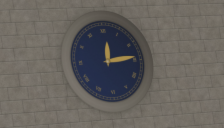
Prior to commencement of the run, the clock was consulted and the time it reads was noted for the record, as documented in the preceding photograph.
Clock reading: 12:14
